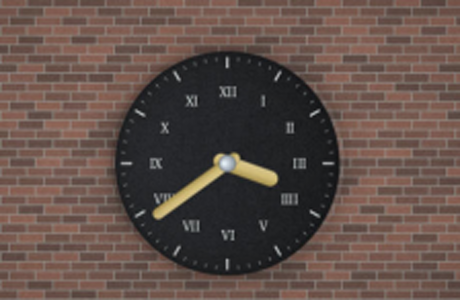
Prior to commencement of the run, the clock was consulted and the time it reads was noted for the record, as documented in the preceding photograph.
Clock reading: 3:39
